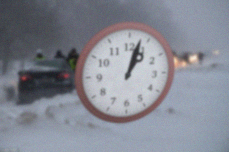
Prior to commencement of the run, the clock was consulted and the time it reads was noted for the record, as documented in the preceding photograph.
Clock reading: 1:03
